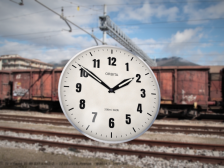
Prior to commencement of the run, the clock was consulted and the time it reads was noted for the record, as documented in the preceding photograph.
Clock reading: 1:51
